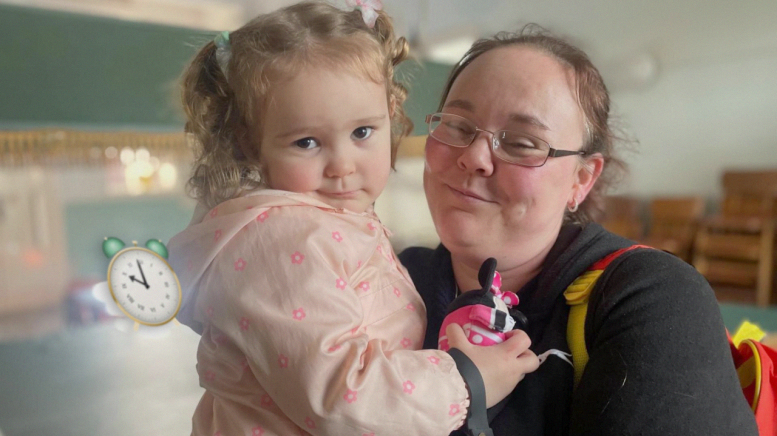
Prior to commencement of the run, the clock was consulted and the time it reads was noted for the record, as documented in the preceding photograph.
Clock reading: 9:59
